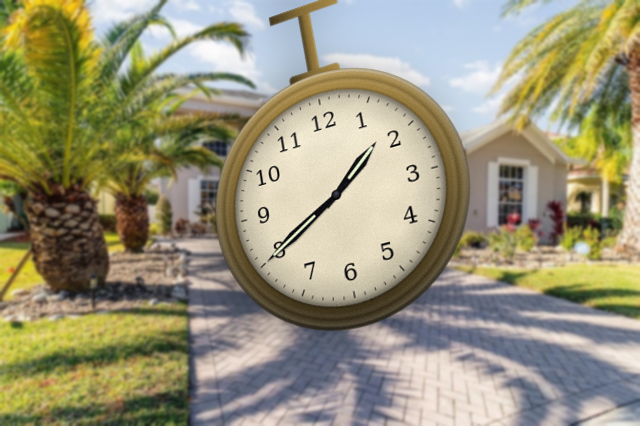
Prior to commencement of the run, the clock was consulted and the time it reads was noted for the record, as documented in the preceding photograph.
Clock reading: 1:40
